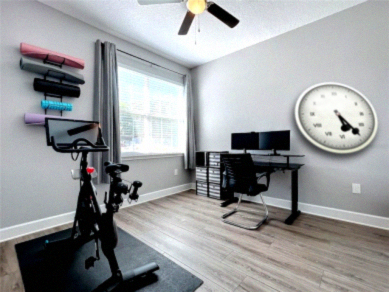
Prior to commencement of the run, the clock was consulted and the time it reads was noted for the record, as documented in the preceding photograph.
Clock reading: 5:24
